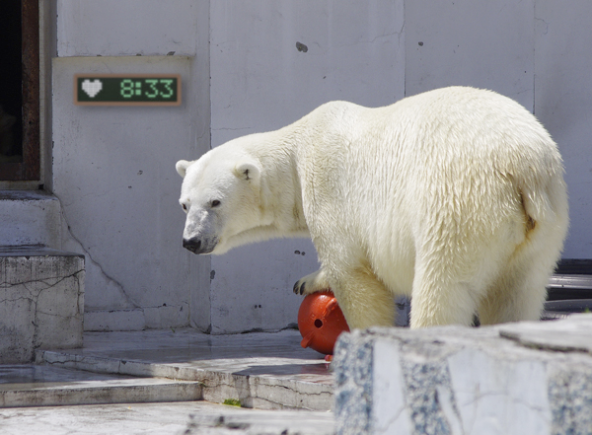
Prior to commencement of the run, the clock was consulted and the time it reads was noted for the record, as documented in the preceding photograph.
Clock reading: 8:33
